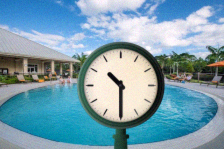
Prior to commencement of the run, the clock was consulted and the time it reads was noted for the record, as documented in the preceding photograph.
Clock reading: 10:30
